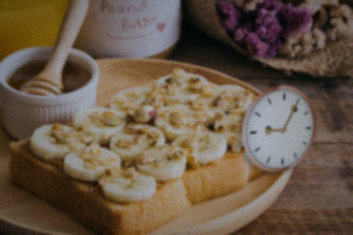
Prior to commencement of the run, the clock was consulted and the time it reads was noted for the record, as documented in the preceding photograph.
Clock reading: 9:05
